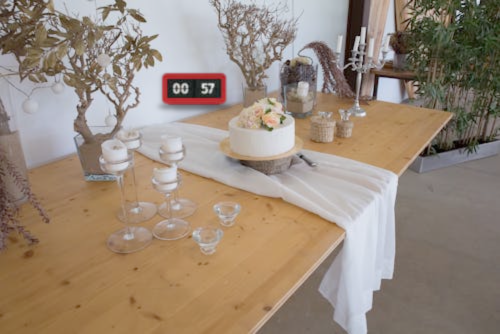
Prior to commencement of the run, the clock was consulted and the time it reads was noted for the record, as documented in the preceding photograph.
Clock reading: 0:57
